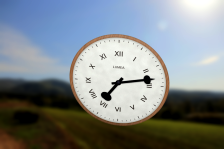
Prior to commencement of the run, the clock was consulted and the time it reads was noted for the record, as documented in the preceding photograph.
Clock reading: 7:13
